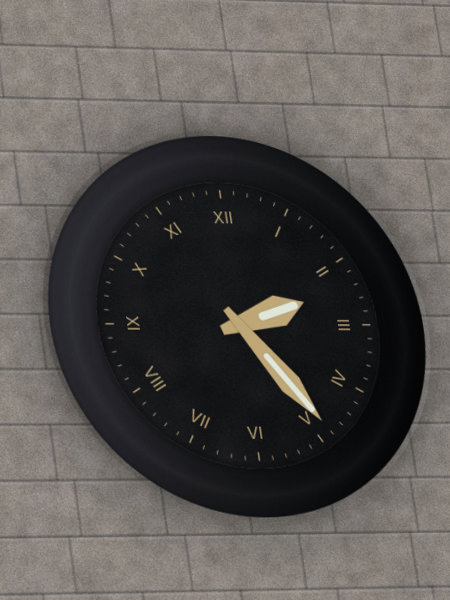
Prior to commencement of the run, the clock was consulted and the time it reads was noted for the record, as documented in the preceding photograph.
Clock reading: 2:24
